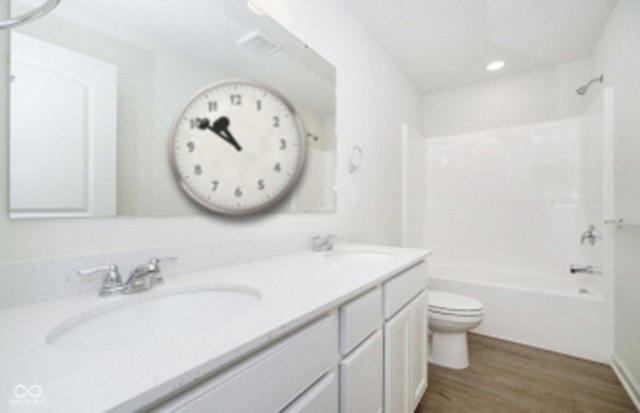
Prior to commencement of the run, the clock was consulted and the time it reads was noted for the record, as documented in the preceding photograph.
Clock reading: 10:51
